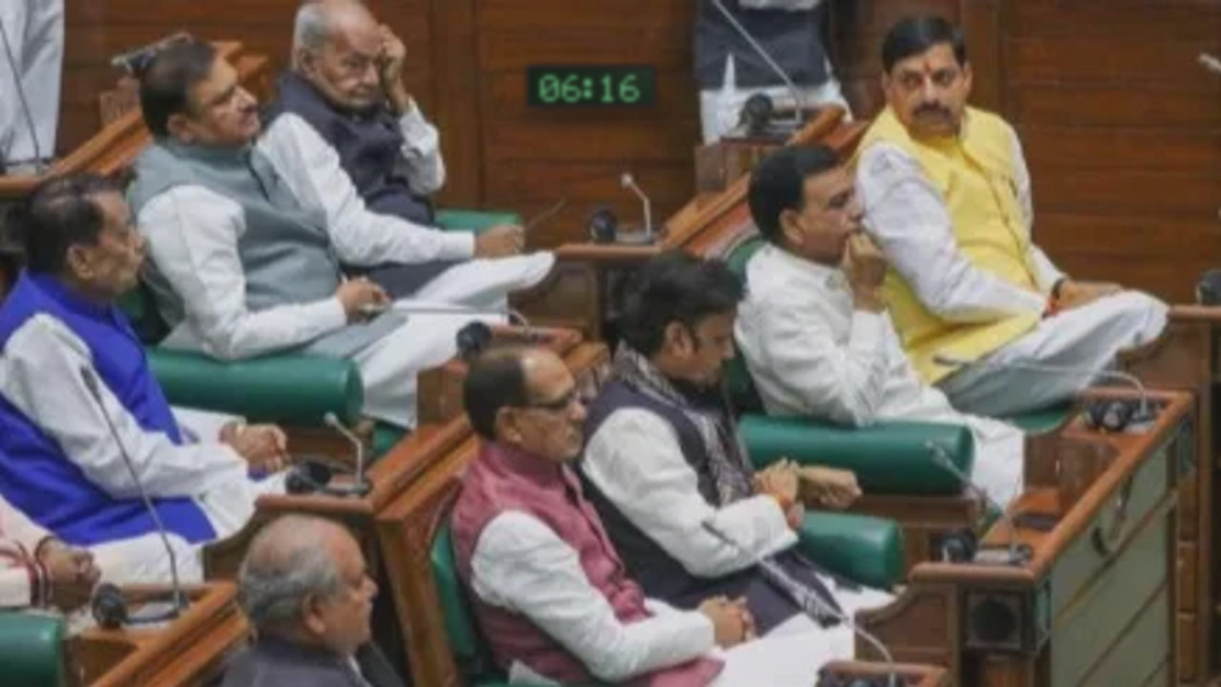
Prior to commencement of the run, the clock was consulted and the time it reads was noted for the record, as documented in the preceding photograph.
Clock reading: 6:16
